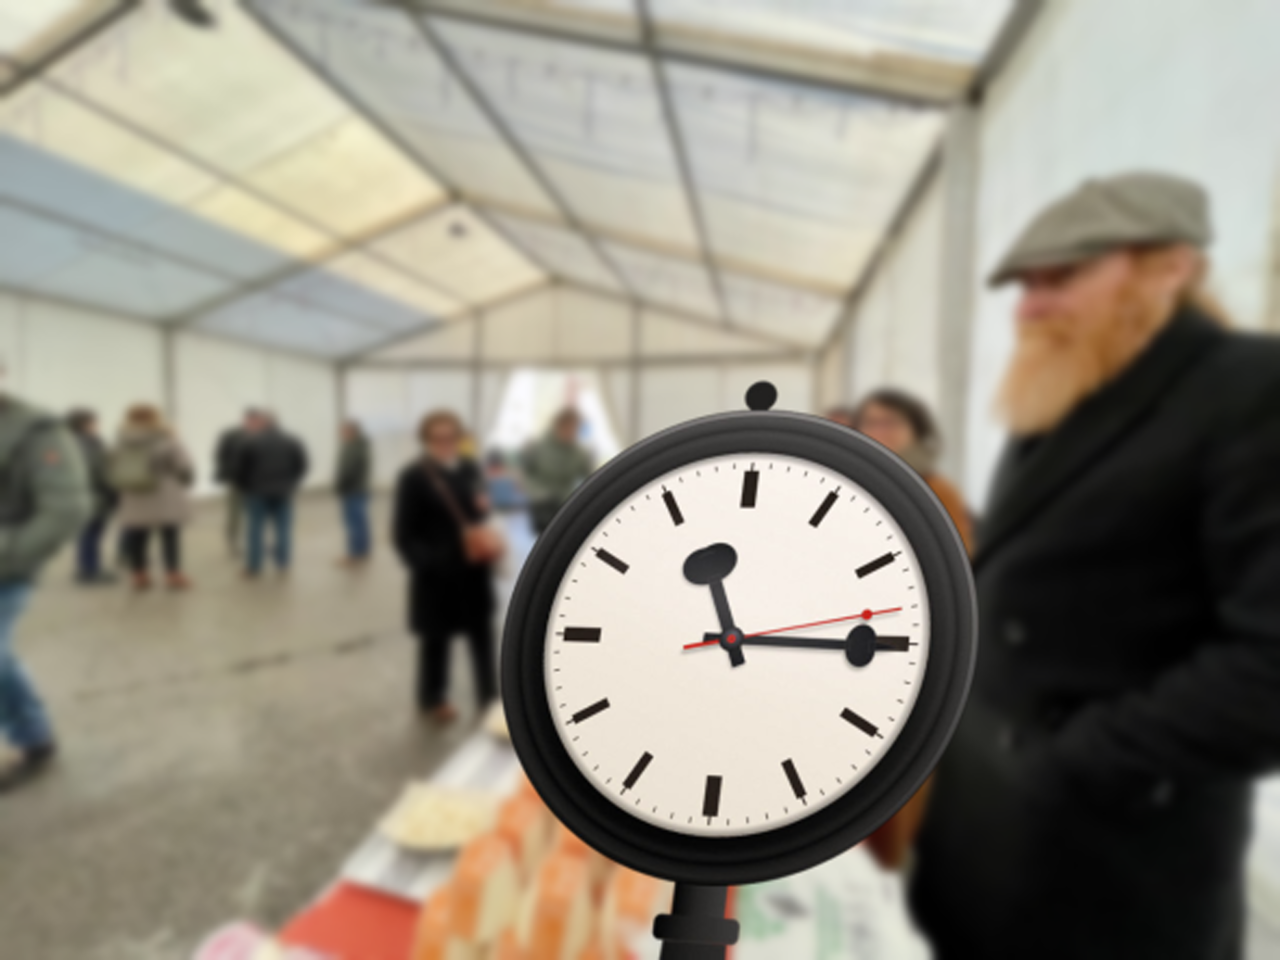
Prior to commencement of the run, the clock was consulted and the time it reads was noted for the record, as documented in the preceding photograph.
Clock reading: 11:15:13
